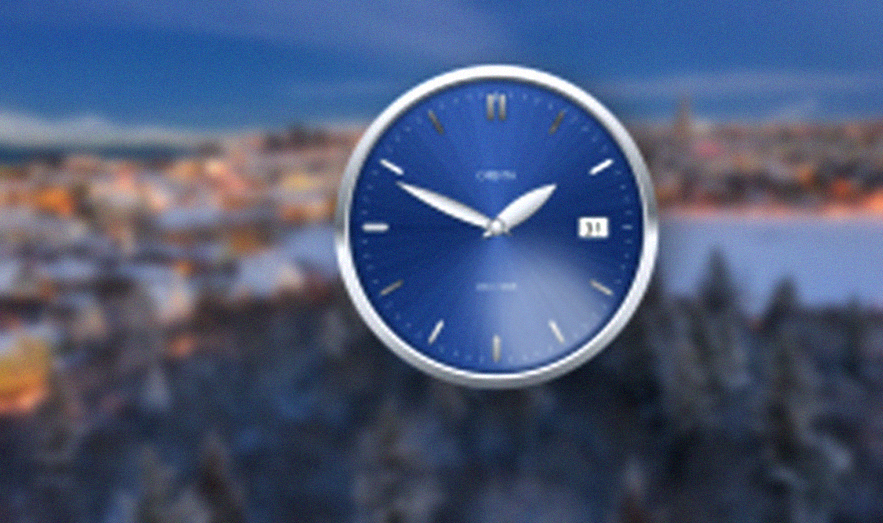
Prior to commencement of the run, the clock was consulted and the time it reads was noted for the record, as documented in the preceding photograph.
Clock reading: 1:49
